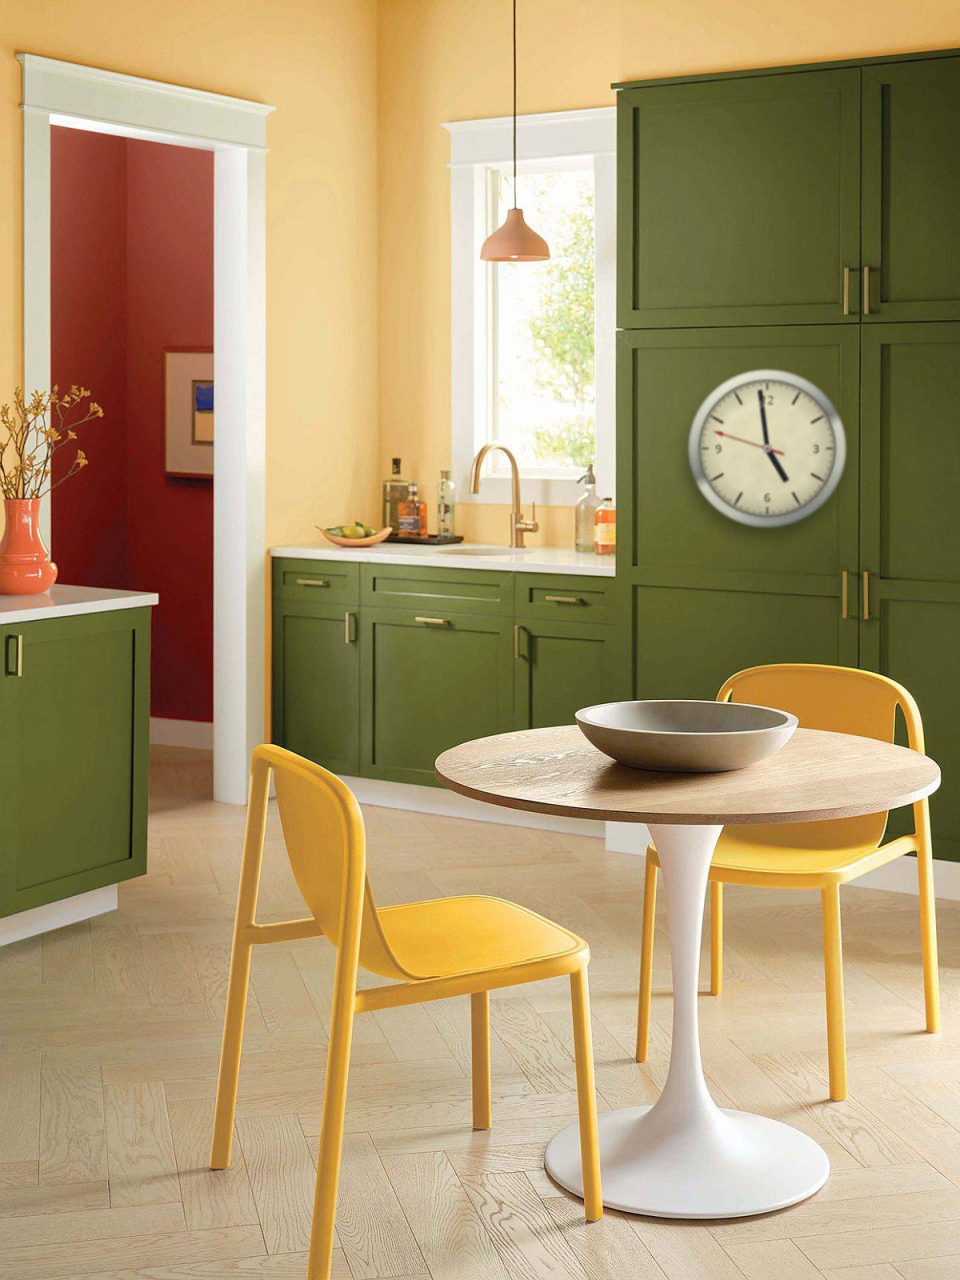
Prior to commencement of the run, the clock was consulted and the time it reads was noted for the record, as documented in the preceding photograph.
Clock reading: 4:58:48
